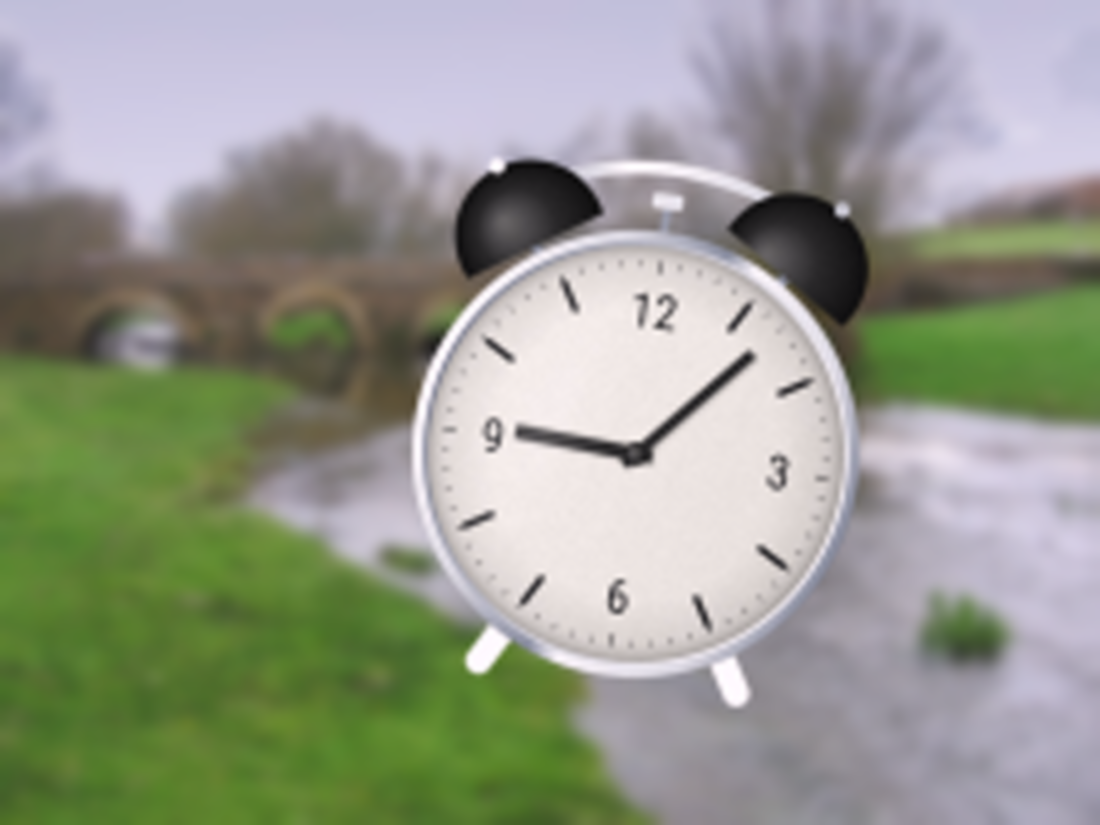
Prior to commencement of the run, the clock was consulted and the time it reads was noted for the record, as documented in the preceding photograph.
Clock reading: 9:07
